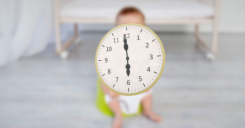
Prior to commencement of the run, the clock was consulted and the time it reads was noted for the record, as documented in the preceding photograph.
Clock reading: 5:59
